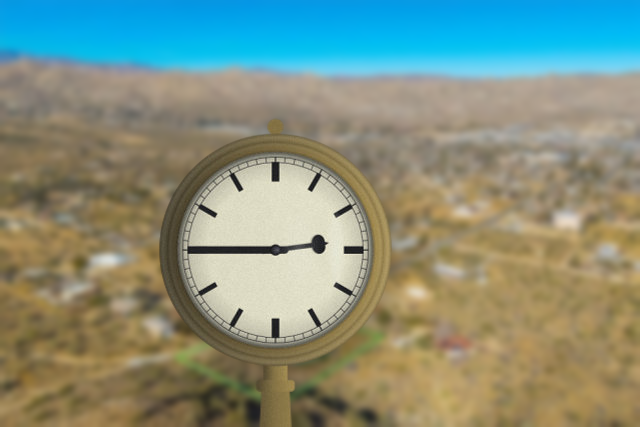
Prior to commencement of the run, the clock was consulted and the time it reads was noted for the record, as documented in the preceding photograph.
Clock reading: 2:45
